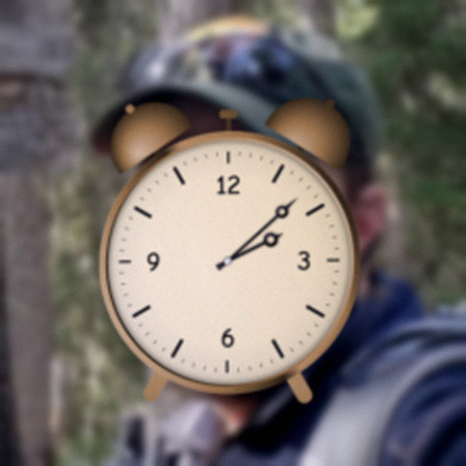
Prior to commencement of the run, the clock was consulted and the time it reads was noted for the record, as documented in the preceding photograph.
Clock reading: 2:08
